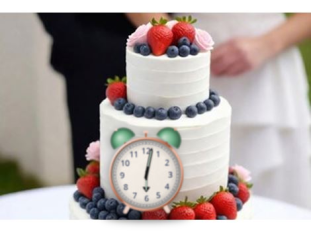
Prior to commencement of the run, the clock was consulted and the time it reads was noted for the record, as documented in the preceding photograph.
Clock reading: 6:02
